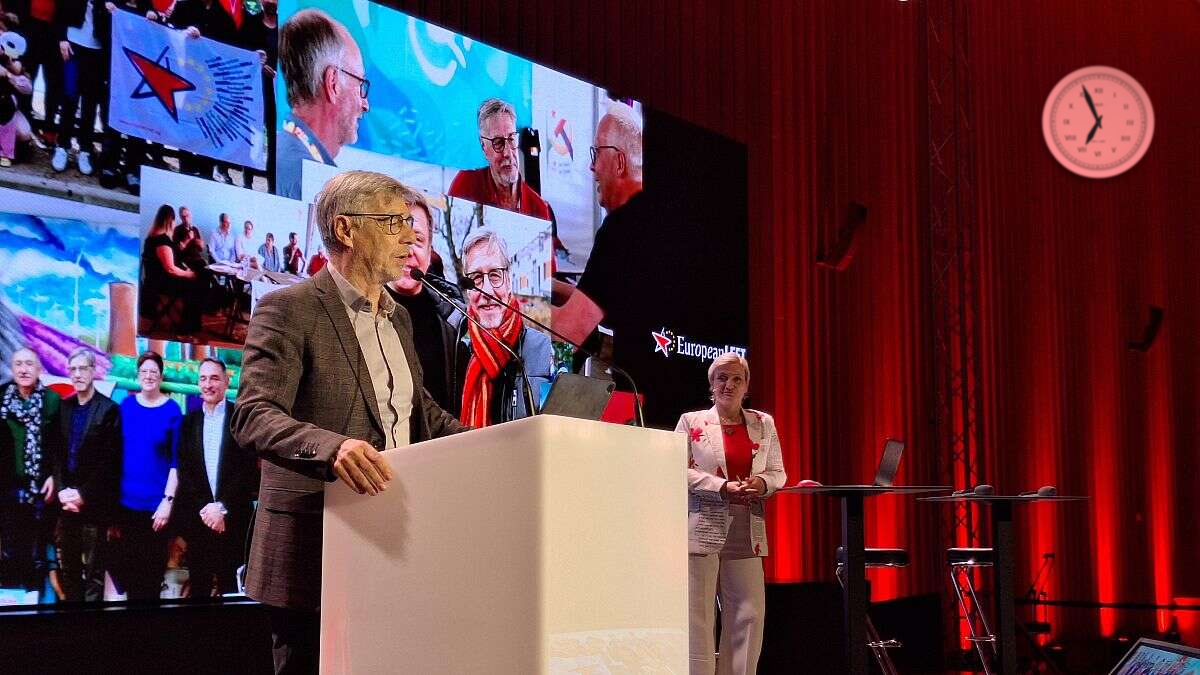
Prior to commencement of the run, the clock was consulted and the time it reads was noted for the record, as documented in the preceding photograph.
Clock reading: 6:56
